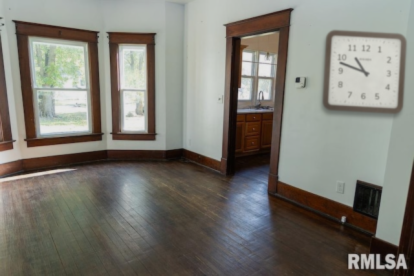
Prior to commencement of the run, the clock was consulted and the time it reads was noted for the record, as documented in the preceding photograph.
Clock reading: 10:48
